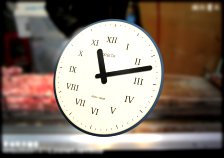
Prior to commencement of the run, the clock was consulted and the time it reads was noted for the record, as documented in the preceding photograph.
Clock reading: 11:12
